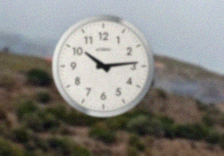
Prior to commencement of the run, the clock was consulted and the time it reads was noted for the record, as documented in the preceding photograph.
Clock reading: 10:14
